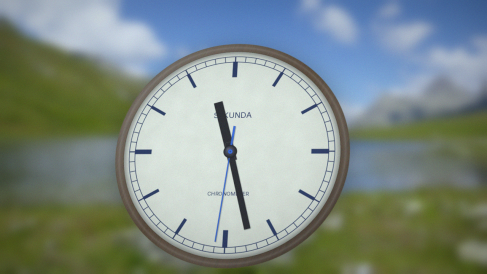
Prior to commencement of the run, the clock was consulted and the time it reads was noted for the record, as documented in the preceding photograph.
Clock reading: 11:27:31
